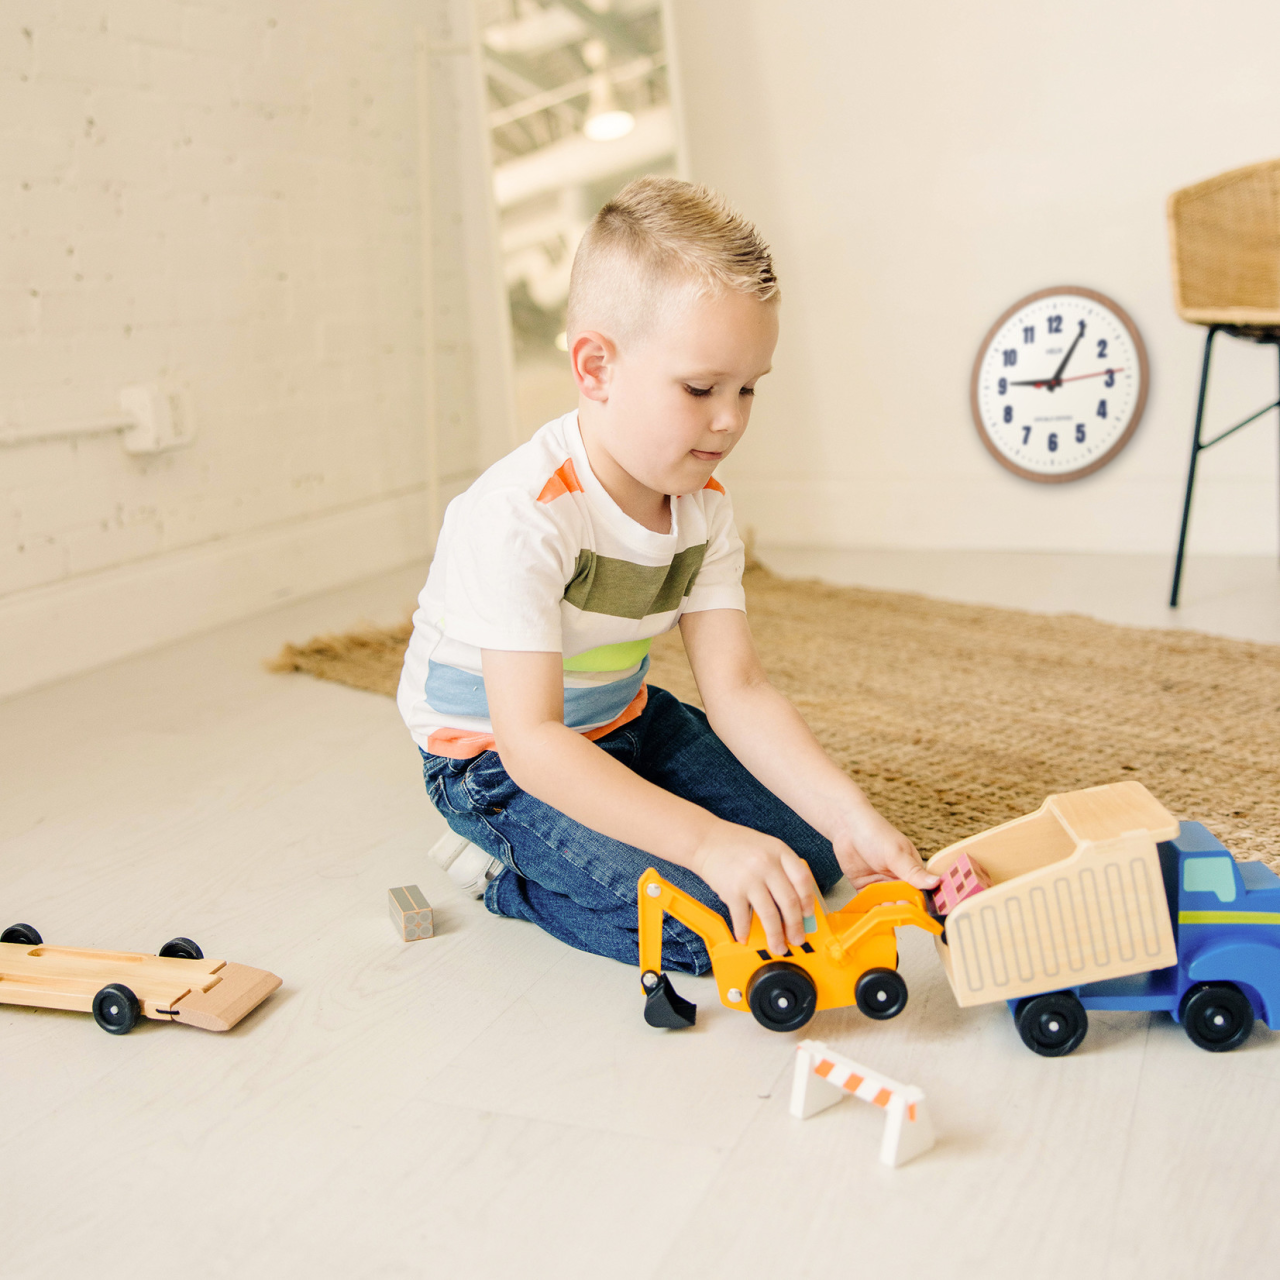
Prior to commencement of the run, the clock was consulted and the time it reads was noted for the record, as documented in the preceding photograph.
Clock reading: 9:05:14
